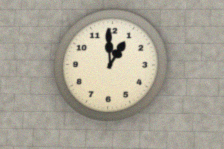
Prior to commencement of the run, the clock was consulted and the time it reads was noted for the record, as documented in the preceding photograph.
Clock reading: 12:59
